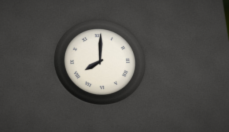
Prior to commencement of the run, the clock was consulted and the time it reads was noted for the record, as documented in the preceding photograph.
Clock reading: 8:01
